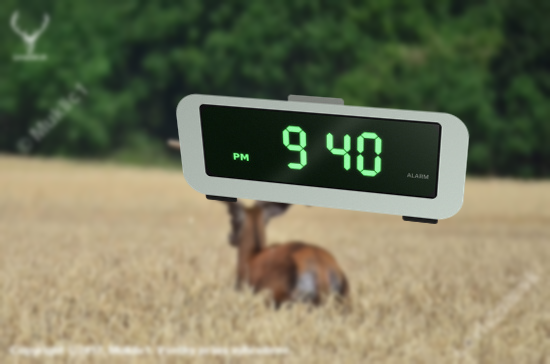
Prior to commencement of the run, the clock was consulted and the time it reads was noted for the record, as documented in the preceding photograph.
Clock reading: 9:40
